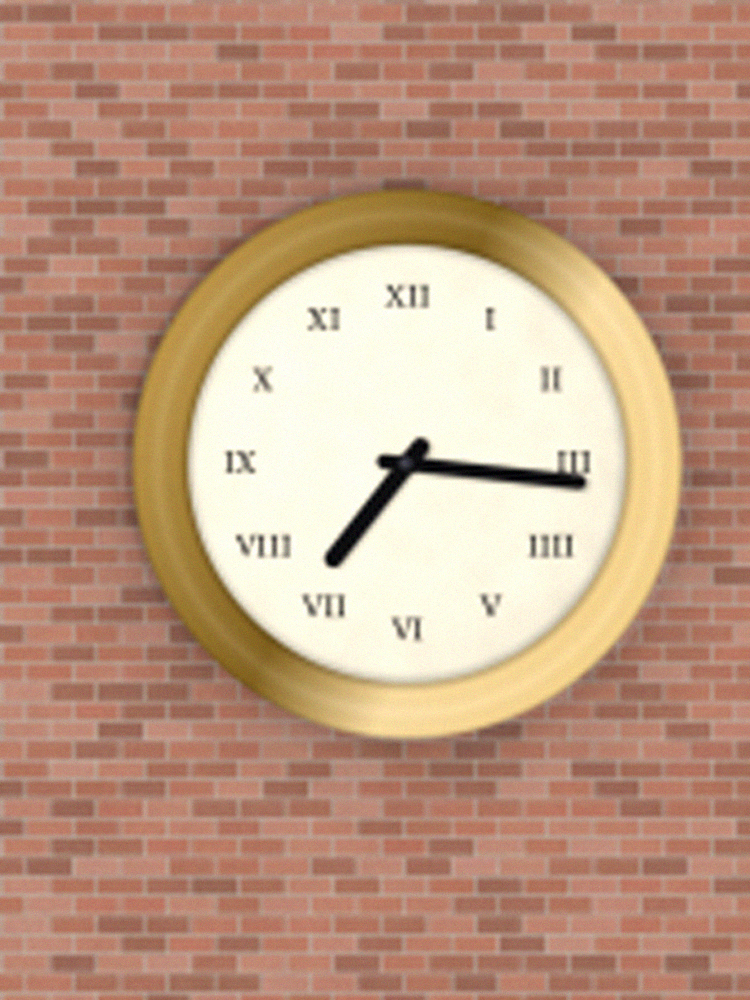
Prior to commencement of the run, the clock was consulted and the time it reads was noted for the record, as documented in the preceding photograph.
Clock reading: 7:16
